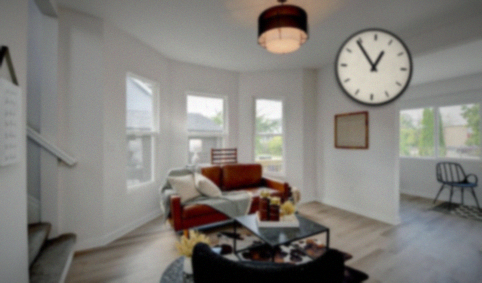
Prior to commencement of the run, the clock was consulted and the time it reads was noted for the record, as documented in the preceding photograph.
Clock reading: 12:54
